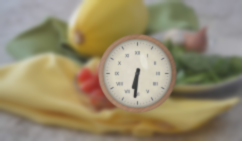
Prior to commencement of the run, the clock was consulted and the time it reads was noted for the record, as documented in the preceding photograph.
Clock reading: 6:31
